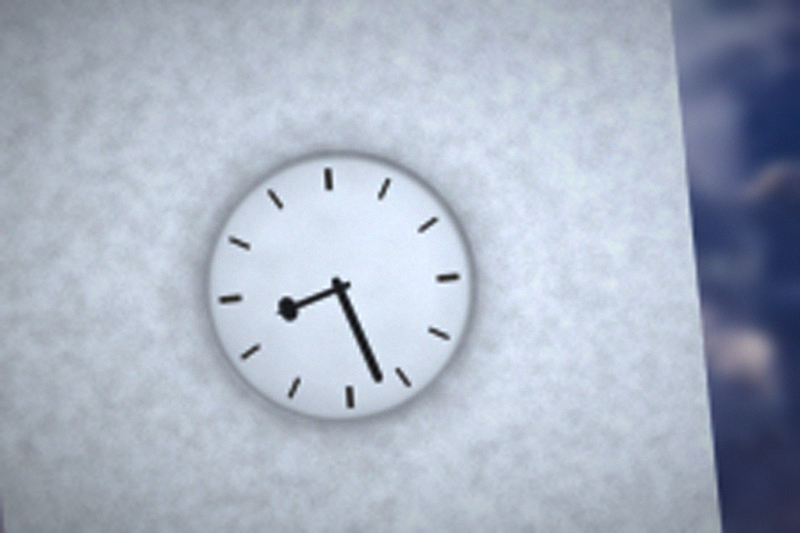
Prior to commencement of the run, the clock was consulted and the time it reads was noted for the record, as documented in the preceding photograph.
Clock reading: 8:27
